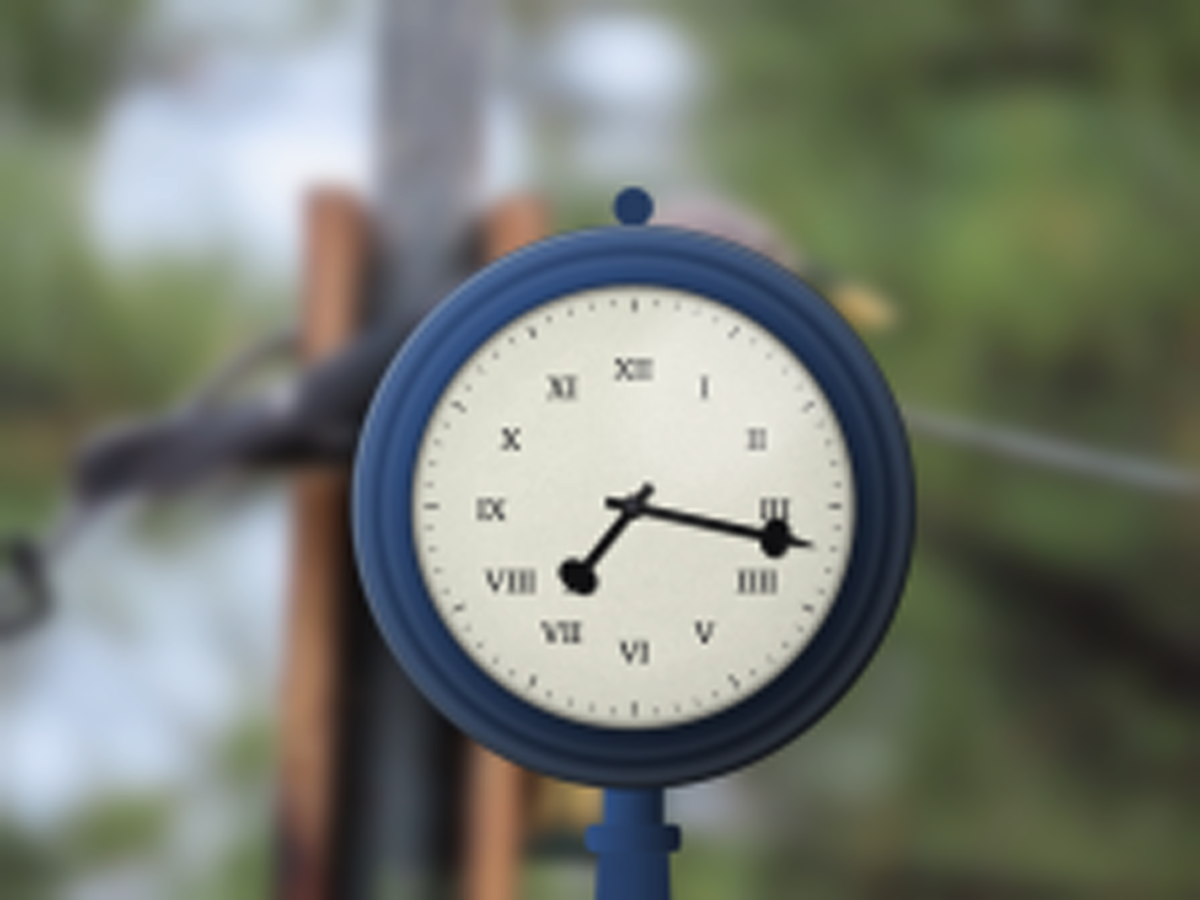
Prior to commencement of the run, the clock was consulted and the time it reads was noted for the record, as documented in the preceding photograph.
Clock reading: 7:17
